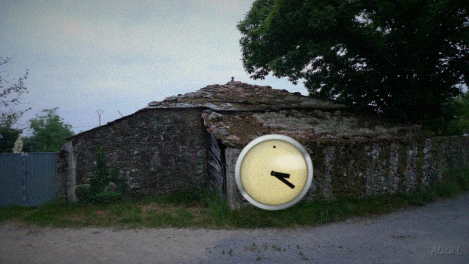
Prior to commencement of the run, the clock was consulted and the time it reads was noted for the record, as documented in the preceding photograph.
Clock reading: 3:21
